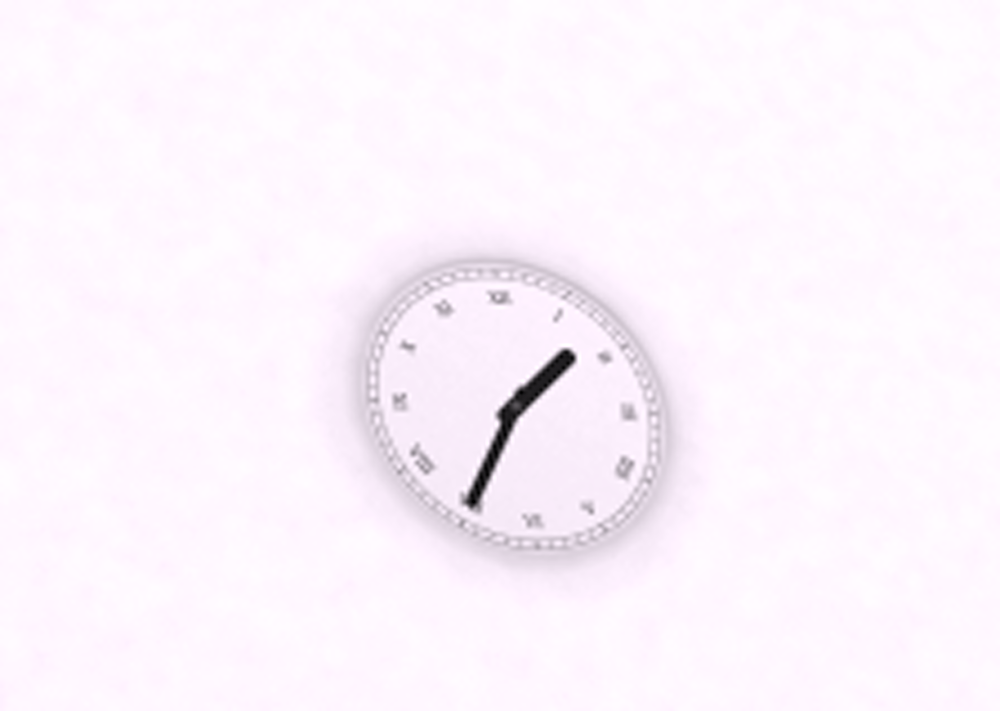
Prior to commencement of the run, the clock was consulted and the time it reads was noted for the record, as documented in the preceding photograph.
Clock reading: 1:35
